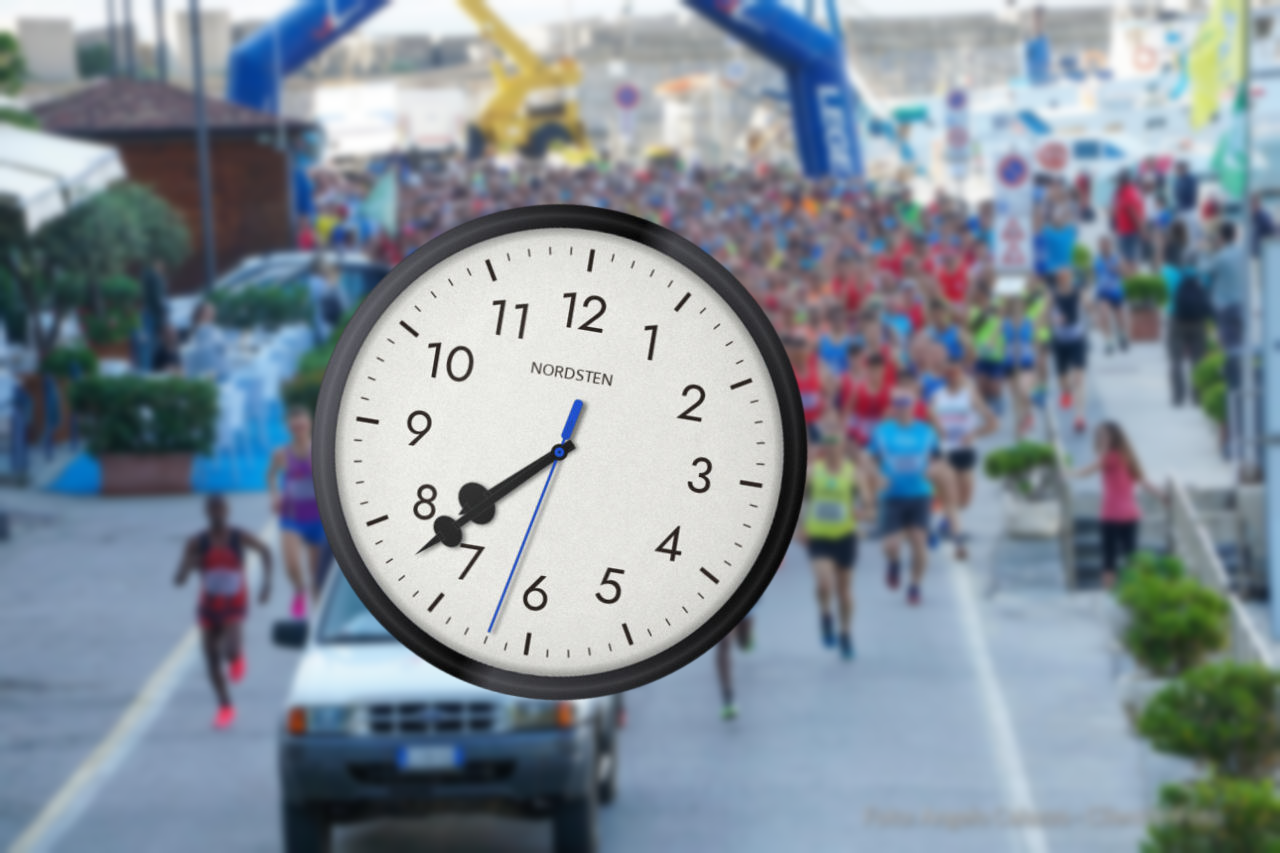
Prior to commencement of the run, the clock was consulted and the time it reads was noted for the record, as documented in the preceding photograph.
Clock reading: 7:37:32
